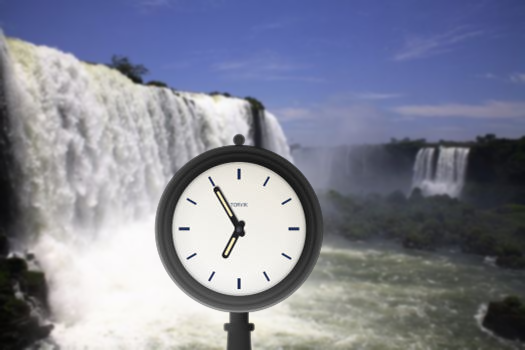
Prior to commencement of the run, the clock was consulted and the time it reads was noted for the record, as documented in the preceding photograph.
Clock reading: 6:55
